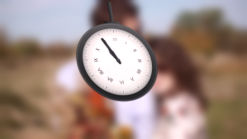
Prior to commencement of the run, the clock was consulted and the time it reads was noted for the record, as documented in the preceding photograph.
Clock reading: 10:55
